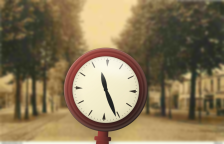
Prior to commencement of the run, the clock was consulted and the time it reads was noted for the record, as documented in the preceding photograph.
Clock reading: 11:26
